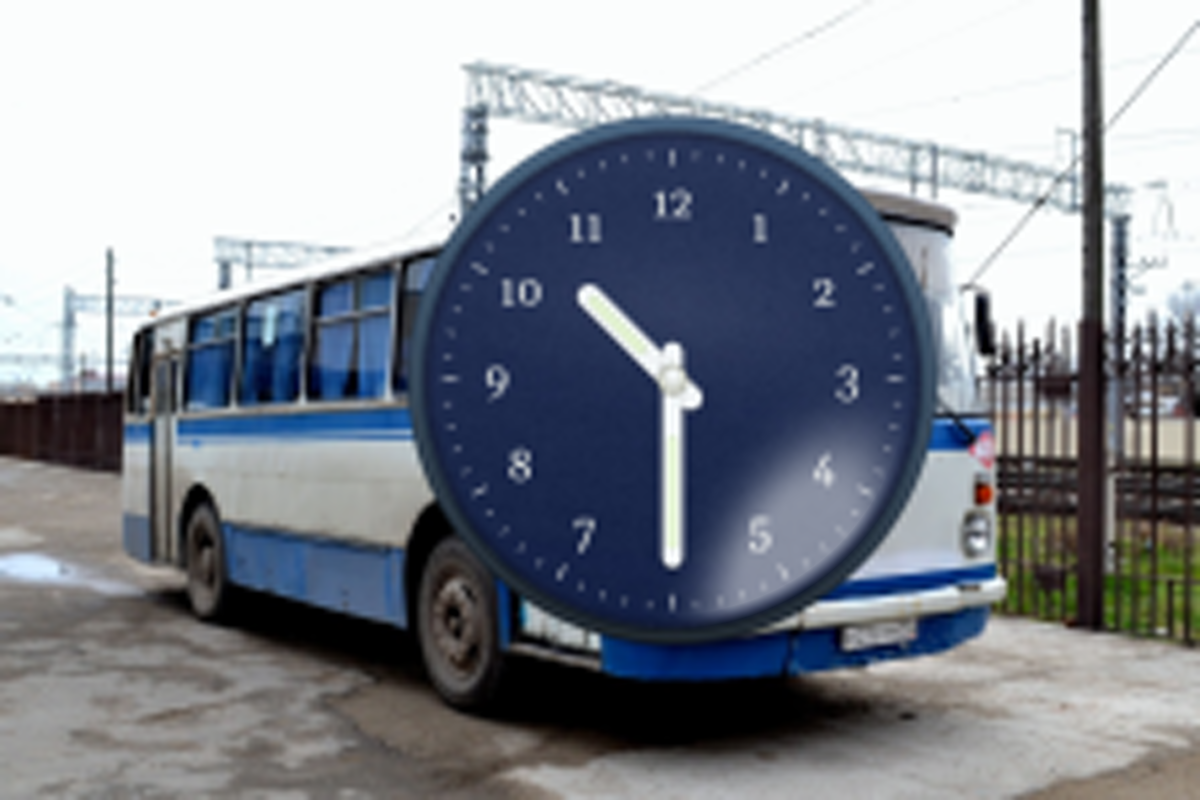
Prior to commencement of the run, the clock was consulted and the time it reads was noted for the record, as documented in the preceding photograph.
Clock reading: 10:30
